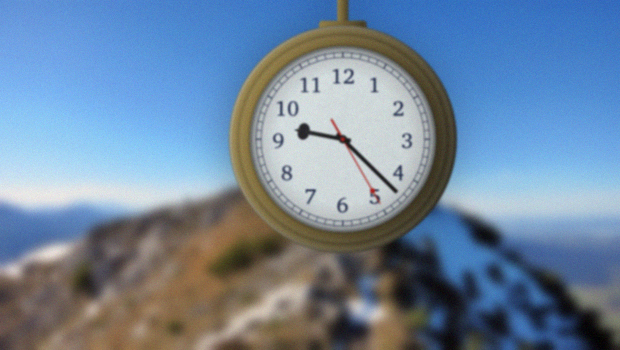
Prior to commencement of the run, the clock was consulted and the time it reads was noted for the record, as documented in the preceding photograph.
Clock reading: 9:22:25
